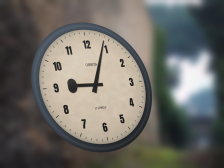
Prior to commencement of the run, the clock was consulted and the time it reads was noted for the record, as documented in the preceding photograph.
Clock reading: 9:04
